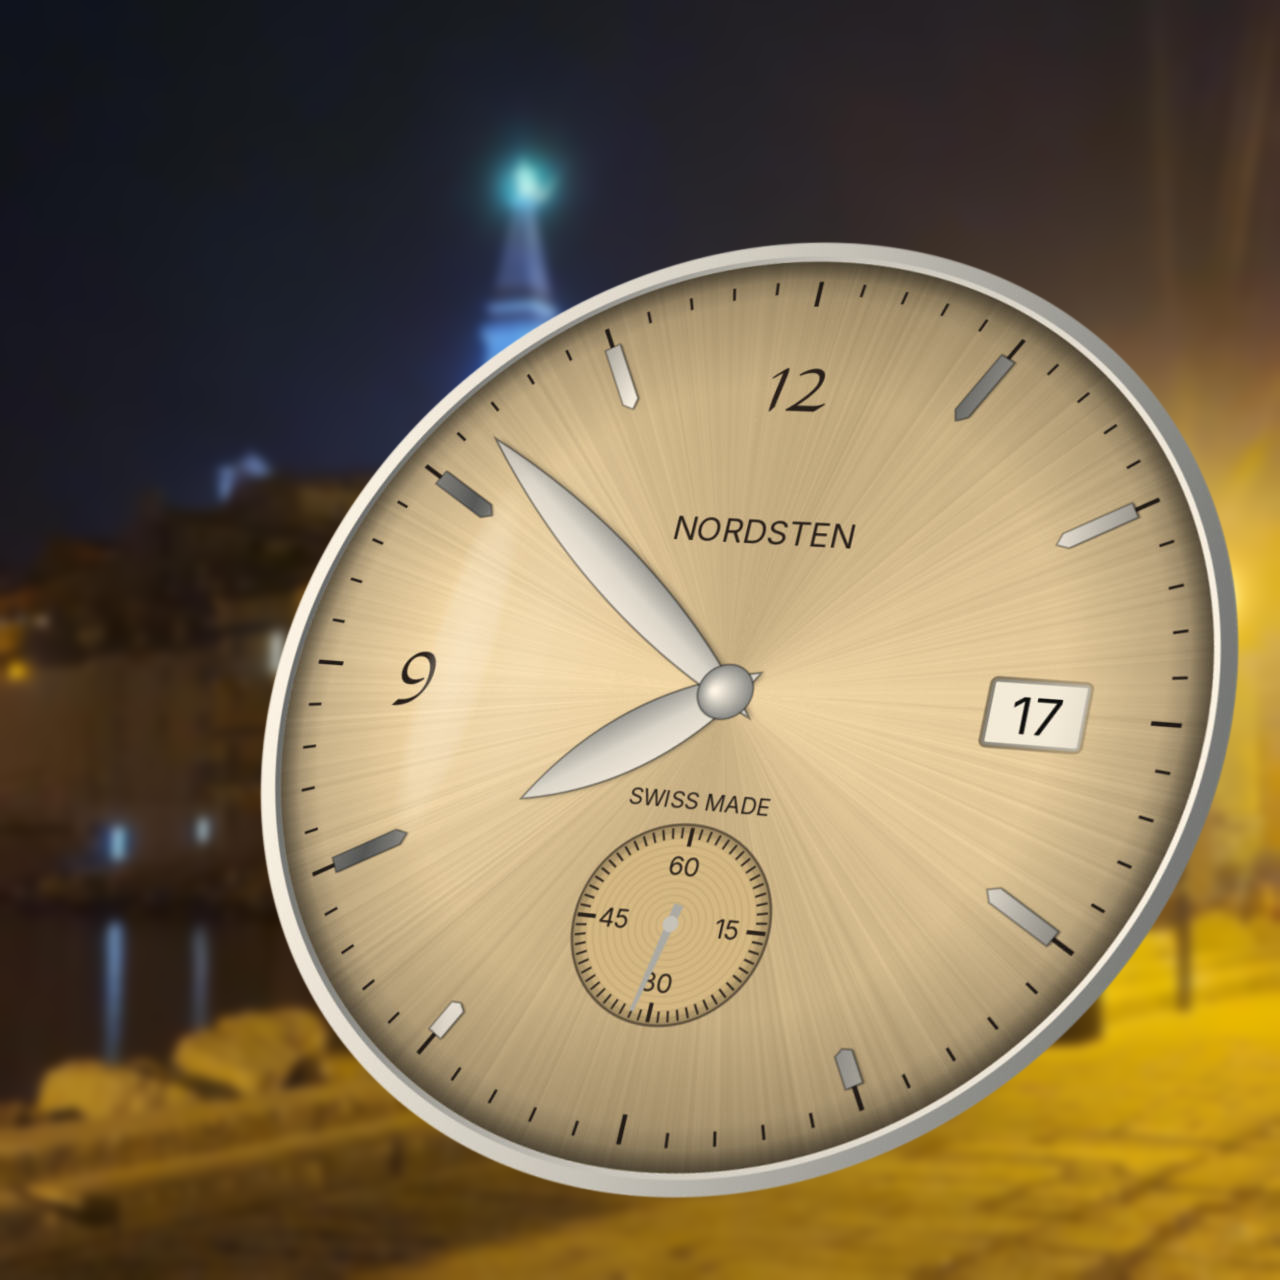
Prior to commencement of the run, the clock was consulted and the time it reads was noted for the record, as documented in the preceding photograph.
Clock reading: 7:51:32
